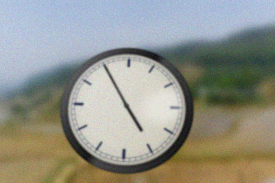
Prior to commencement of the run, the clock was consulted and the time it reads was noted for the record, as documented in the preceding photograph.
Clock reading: 4:55
